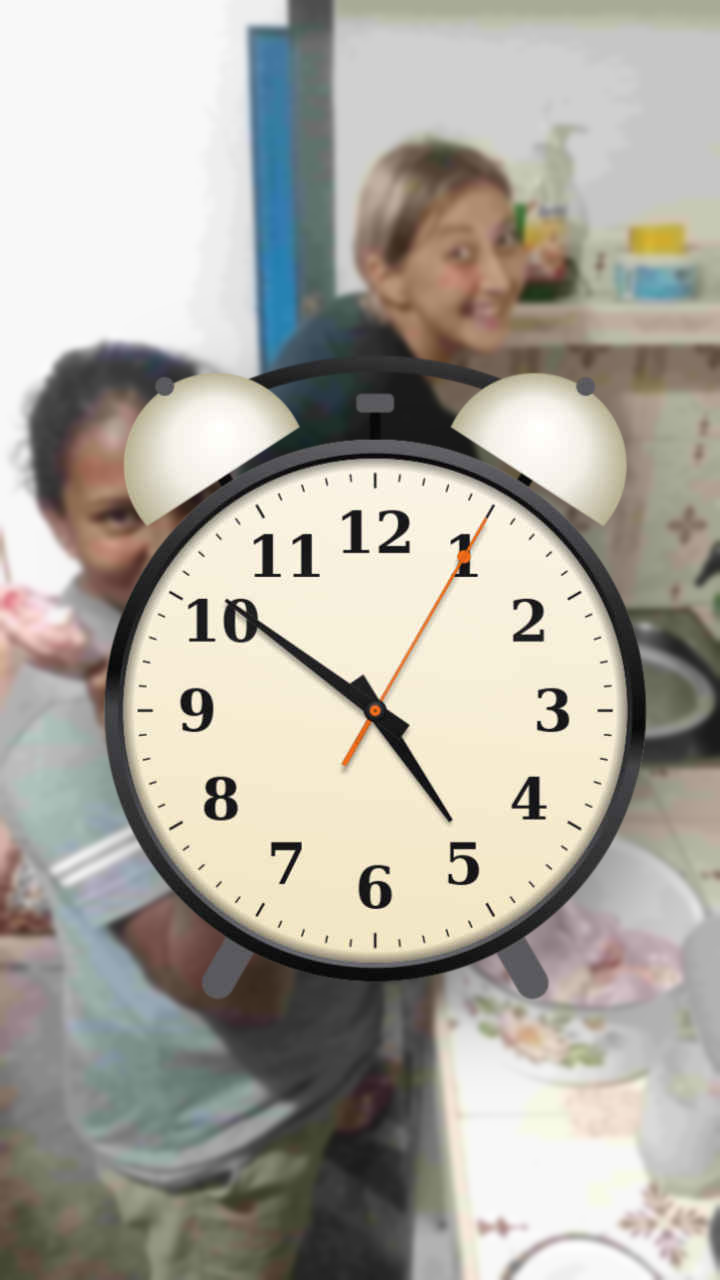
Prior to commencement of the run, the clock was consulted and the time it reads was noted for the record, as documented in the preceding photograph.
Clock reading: 4:51:05
